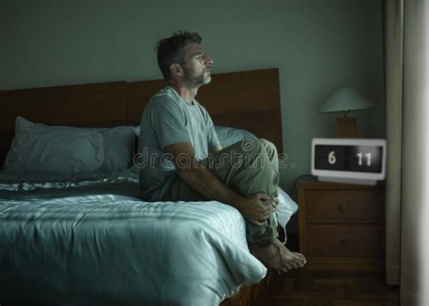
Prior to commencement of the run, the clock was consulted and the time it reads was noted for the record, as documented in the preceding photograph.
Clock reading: 6:11
